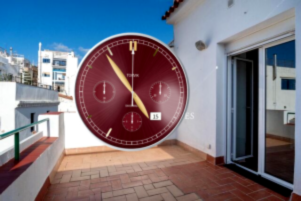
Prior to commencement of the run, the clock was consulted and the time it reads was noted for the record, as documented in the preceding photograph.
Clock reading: 4:54
